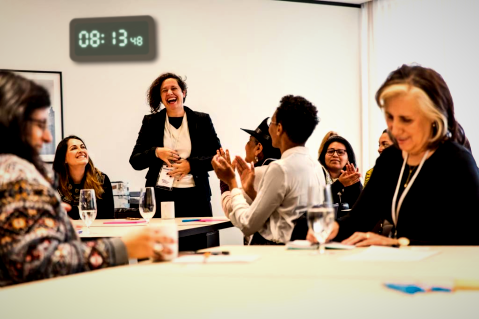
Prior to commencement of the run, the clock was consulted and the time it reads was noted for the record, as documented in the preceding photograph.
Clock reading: 8:13:48
